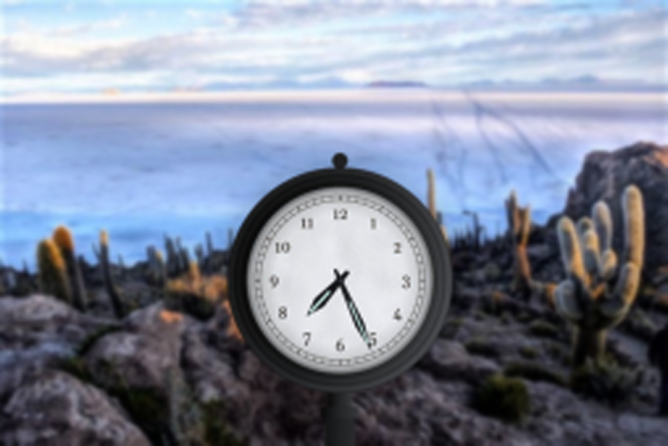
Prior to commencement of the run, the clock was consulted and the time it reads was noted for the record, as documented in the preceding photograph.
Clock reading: 7:26
